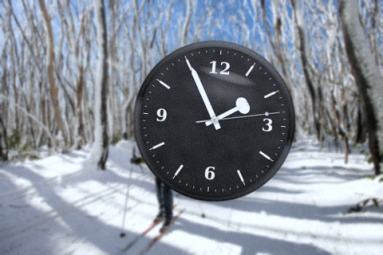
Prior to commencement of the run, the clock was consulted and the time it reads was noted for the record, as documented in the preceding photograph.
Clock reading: 1:55:13
